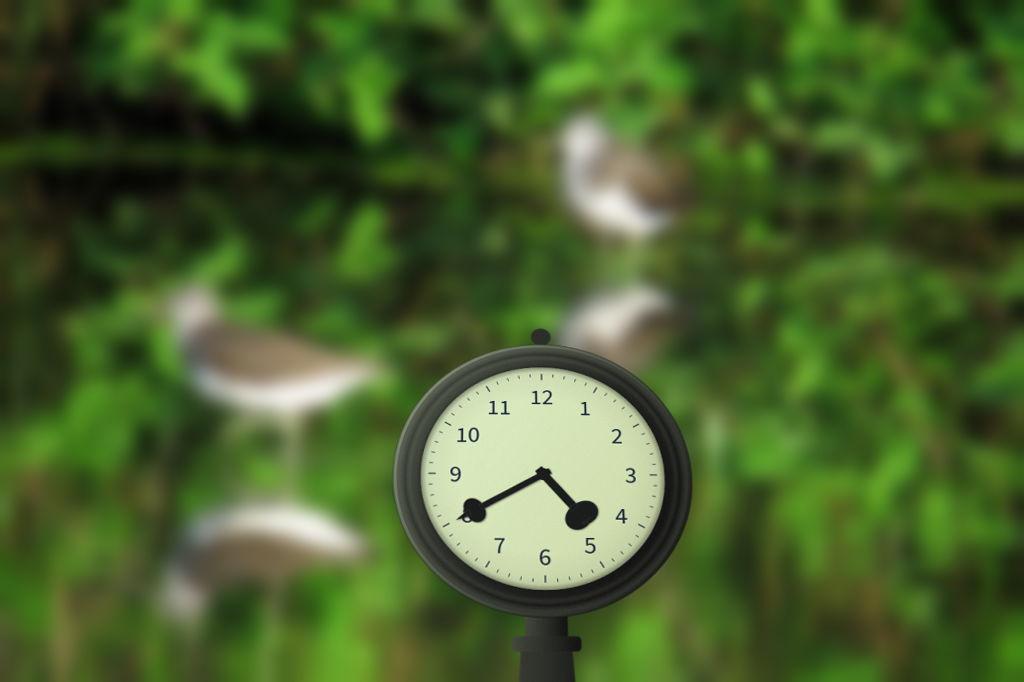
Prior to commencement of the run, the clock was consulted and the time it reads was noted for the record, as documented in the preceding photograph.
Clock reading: 4:40
